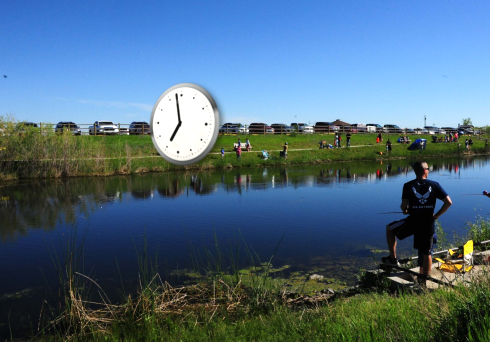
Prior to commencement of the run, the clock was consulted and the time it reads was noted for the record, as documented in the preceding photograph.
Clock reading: 6:58
